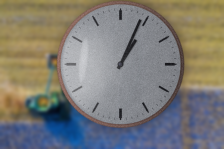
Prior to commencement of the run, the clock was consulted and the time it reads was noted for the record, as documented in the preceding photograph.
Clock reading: 1:04
